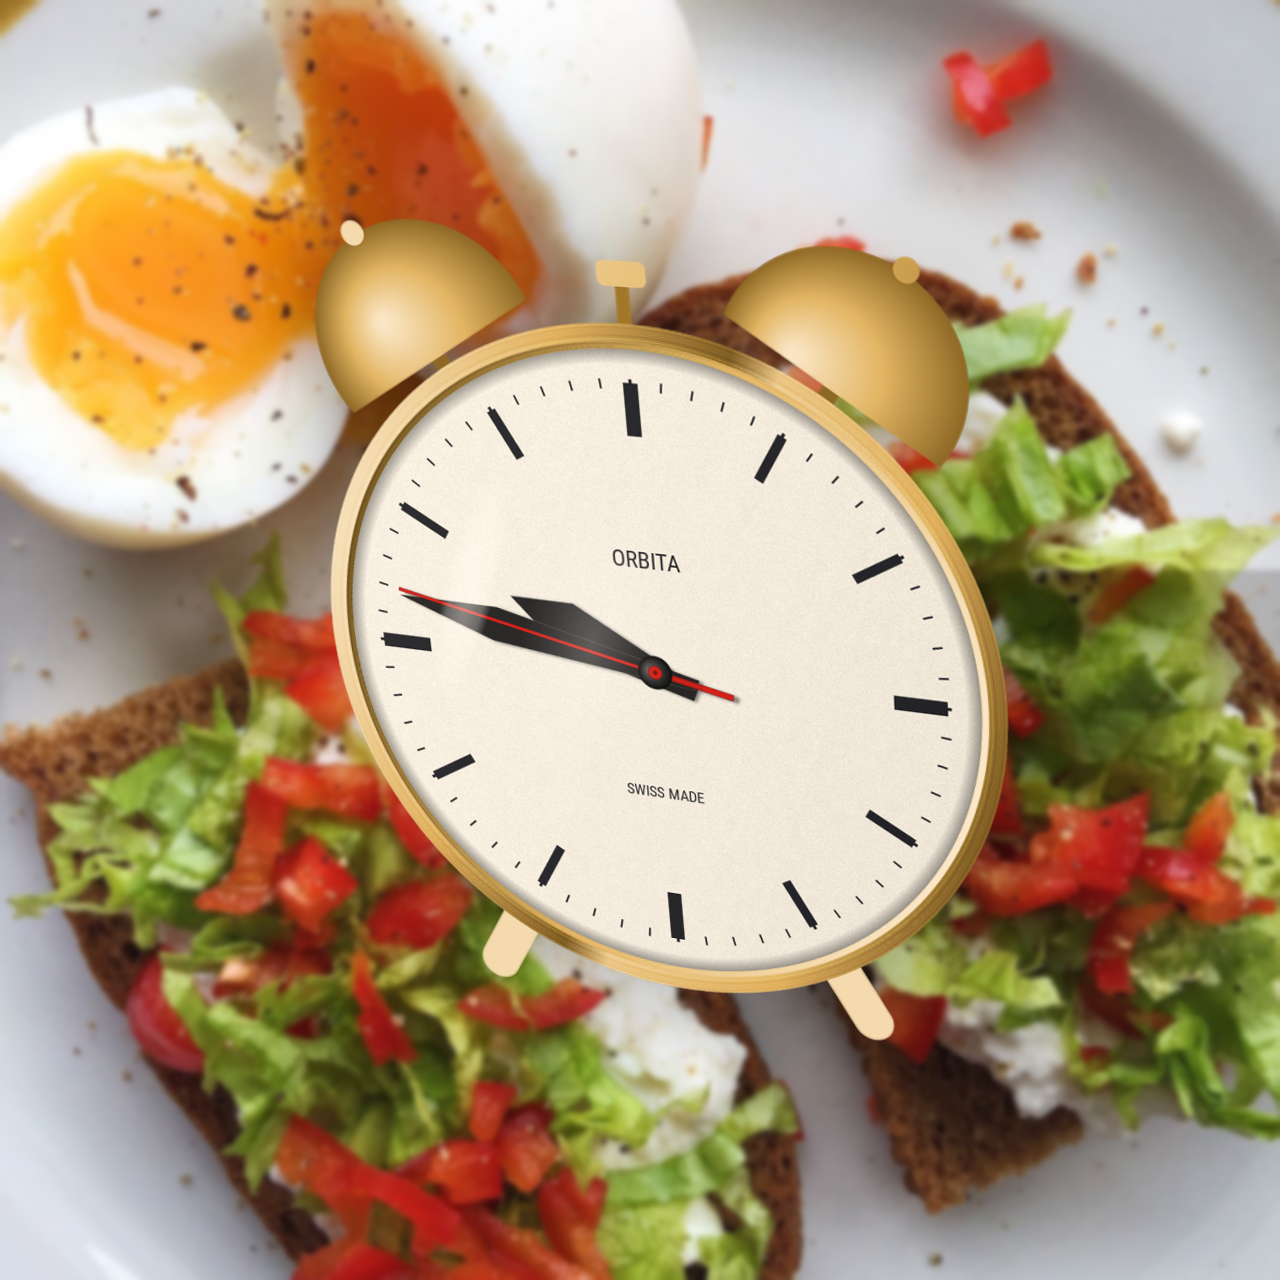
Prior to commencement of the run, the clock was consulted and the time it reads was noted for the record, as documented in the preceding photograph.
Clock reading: 9:46:47
